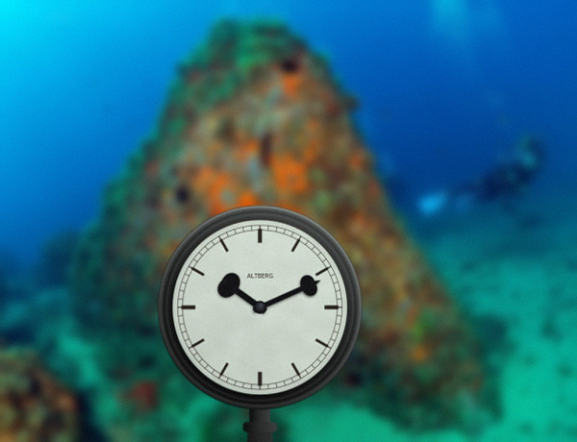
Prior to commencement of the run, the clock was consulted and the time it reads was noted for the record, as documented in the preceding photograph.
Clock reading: 10:11
